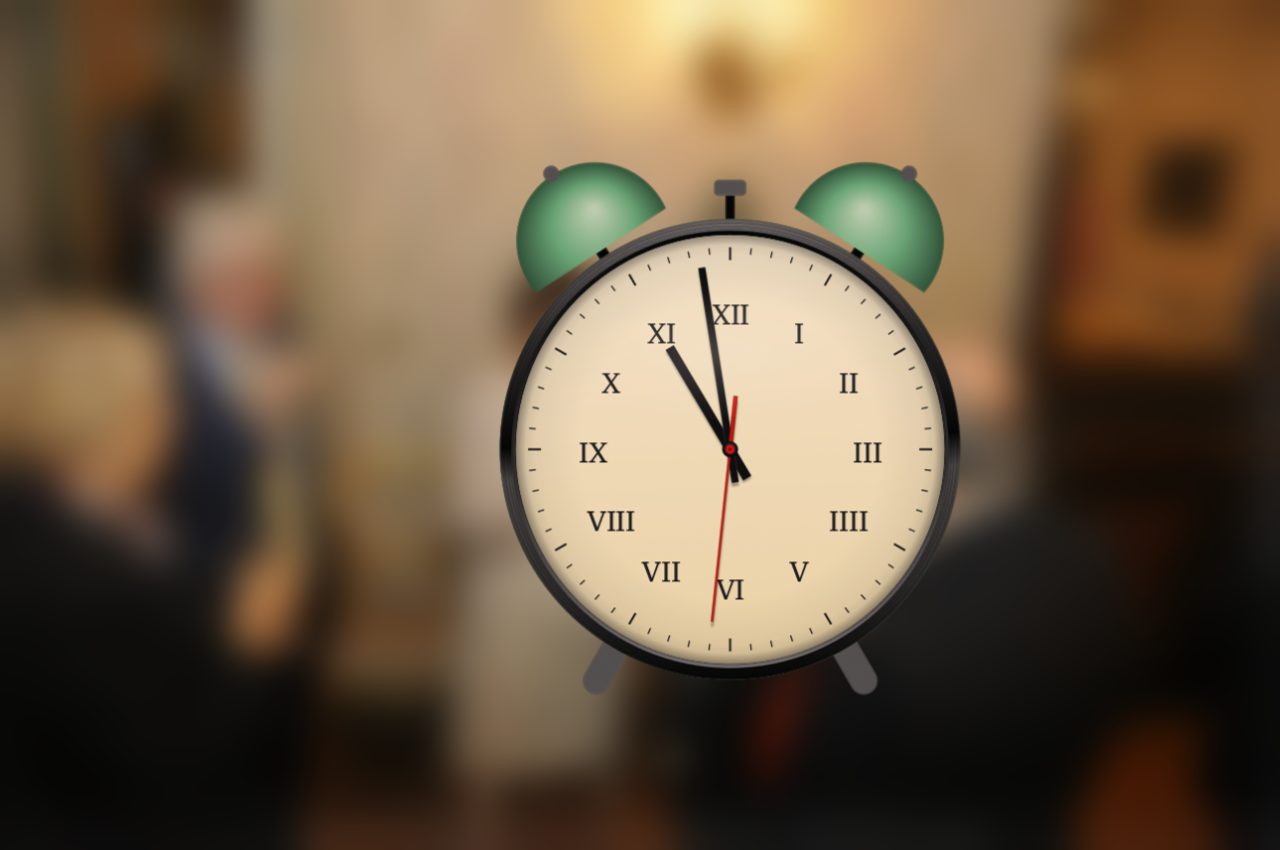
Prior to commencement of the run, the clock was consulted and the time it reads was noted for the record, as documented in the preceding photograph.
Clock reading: 10:58:31
